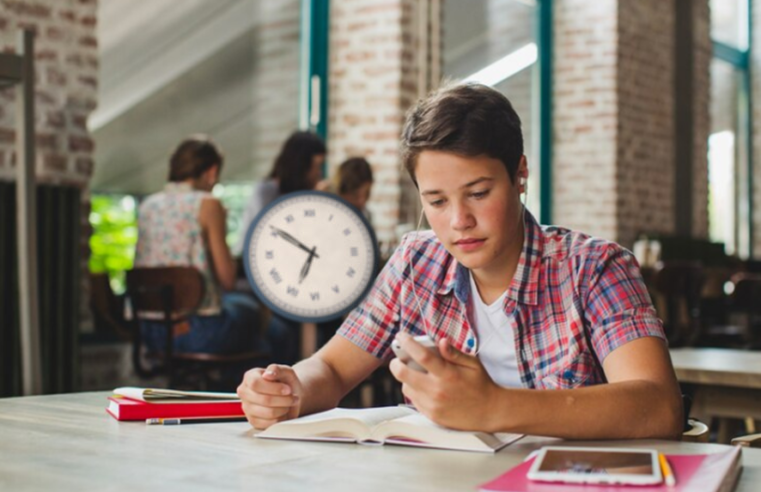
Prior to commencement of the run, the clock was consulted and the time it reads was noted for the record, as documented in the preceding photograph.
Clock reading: 6:51
